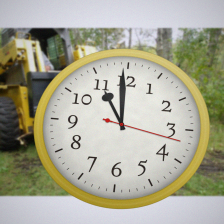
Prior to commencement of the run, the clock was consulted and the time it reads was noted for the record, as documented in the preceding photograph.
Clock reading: 10:59:17
